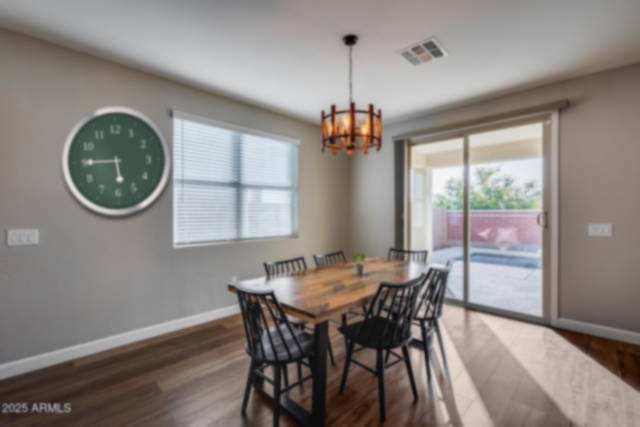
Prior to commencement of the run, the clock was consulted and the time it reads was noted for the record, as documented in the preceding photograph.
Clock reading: 5:45
